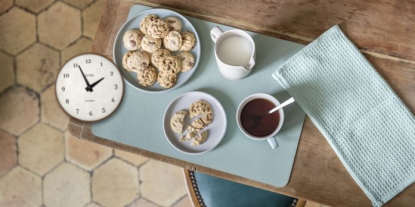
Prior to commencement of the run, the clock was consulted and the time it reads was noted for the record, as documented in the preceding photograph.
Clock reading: 1:56
